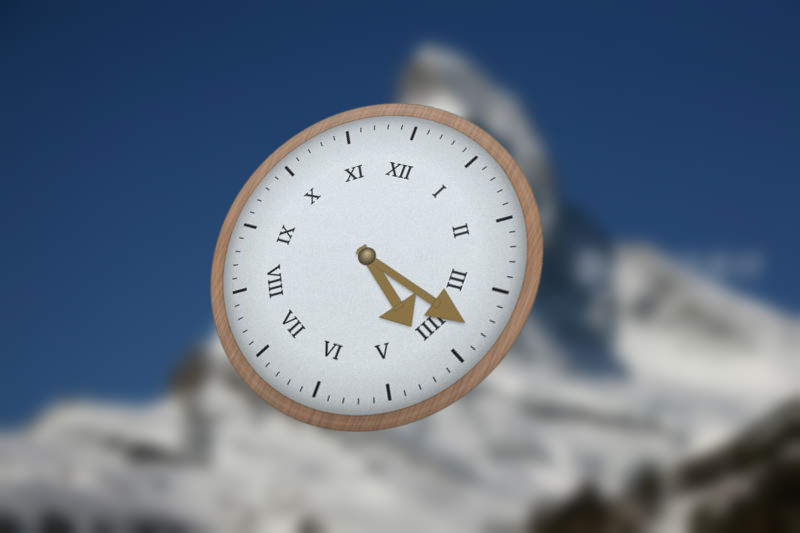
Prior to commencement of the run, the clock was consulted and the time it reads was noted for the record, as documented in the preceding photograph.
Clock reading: 4:18
